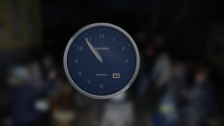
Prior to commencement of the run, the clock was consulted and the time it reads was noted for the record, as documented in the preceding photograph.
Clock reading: 10:54
